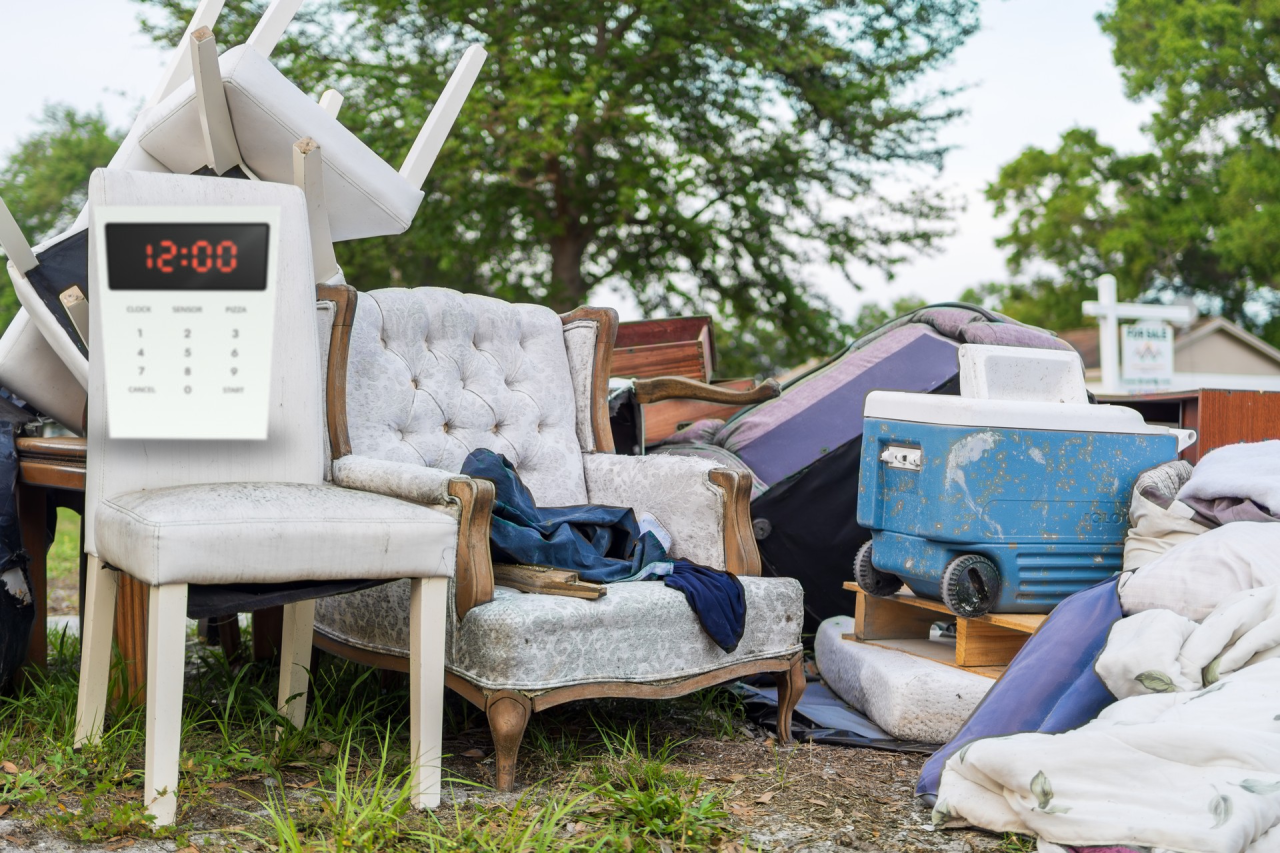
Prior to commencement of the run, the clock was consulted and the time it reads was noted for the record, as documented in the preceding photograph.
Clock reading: 12:00
